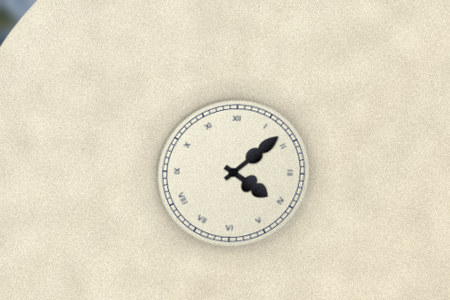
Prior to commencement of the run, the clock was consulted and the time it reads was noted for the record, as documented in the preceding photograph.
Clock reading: 4:08
